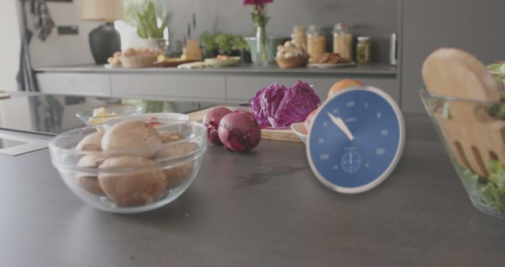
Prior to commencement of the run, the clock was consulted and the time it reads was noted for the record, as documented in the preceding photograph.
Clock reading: 10:53
